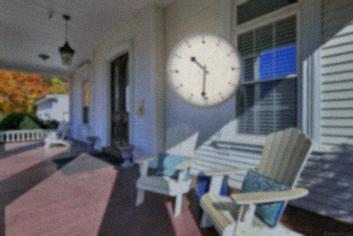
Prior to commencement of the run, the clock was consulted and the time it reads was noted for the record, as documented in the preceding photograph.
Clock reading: 10:31
